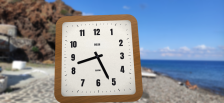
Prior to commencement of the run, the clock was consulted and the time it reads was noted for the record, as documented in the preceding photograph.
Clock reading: 8:26
